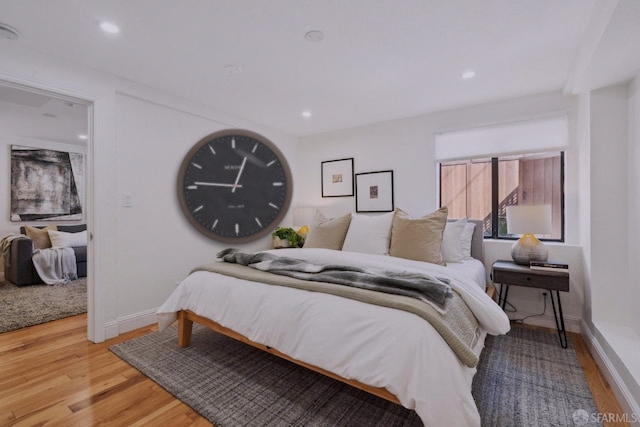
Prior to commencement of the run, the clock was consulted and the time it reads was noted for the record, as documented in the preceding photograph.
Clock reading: 12:46
